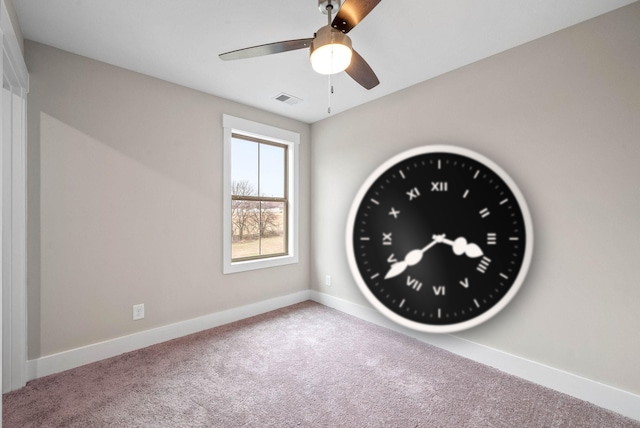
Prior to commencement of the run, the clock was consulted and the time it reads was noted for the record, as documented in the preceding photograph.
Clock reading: 3:39
